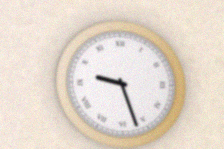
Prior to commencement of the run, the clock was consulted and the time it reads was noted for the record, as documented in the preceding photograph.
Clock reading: 9:27
